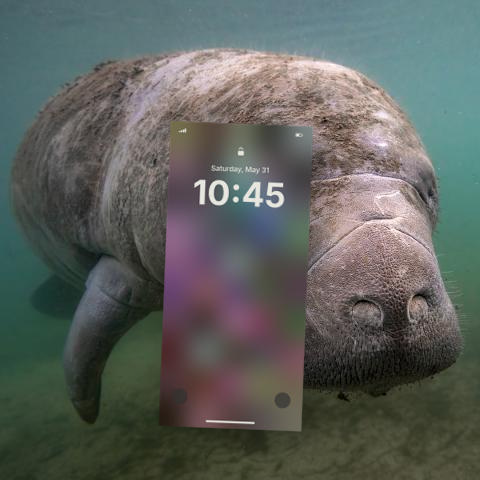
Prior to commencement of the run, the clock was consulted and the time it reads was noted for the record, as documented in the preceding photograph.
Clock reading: 10:45
